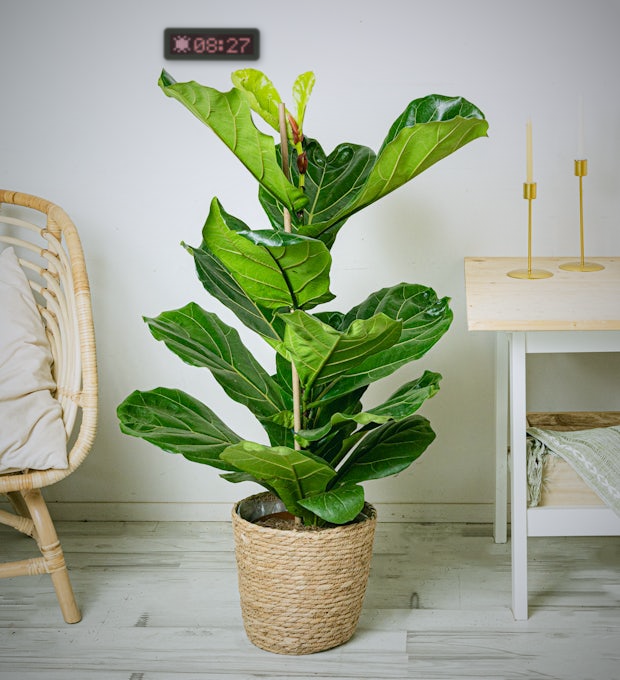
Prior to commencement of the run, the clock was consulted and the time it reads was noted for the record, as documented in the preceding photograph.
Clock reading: 8:27
